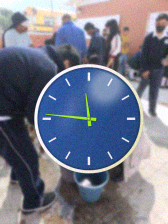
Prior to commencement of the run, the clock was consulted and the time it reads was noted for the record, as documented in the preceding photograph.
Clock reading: 11:46
